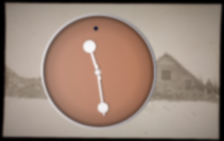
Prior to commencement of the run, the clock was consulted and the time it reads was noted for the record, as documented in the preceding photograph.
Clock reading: 11:29
